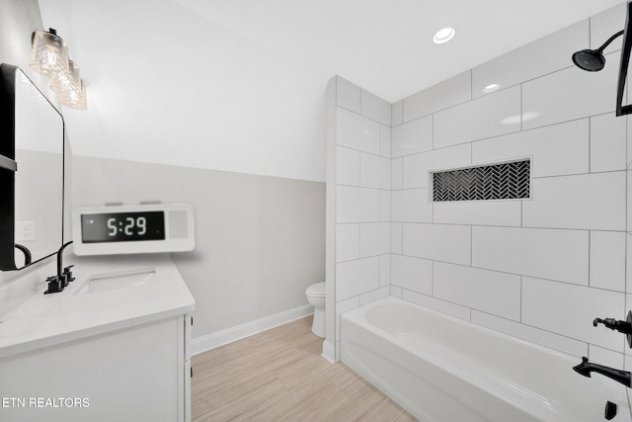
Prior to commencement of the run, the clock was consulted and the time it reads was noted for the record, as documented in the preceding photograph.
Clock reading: 5:29
